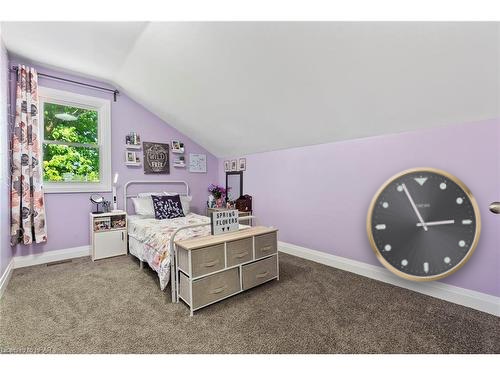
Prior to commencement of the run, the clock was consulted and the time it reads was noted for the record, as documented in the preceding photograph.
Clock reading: 2:56
